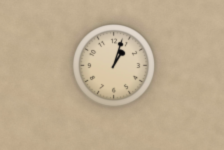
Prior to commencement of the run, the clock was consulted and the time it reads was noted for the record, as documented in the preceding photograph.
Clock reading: 1:03
